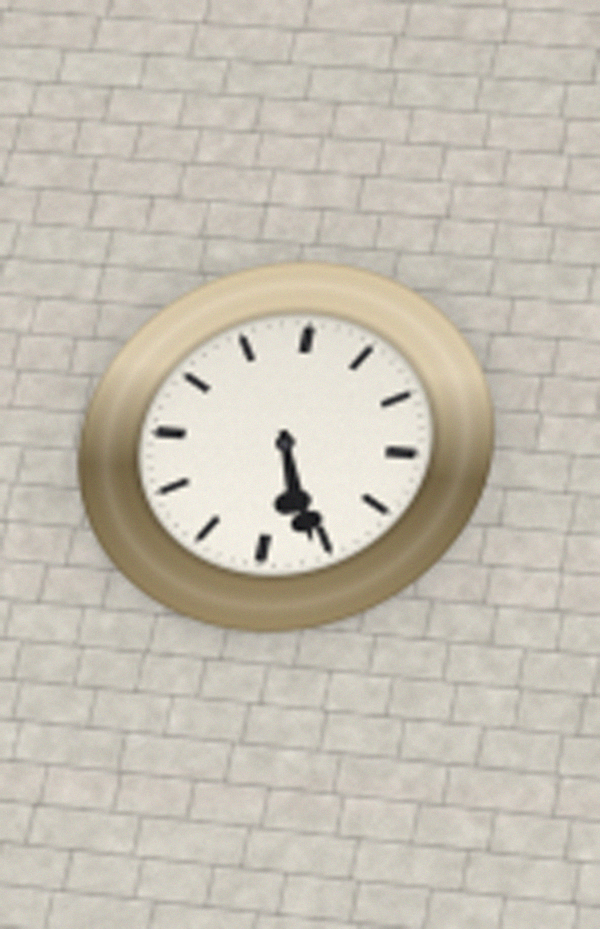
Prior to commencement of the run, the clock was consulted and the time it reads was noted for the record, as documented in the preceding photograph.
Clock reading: 5:26
